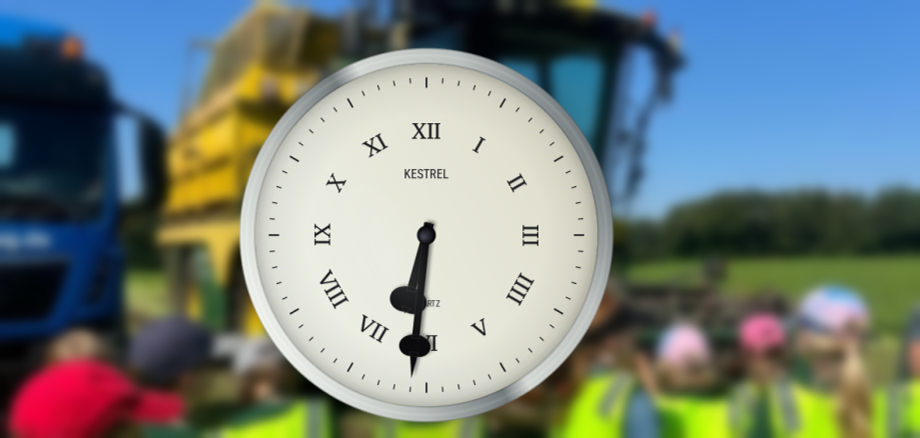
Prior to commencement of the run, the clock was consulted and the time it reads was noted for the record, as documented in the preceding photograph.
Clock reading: 6:31
